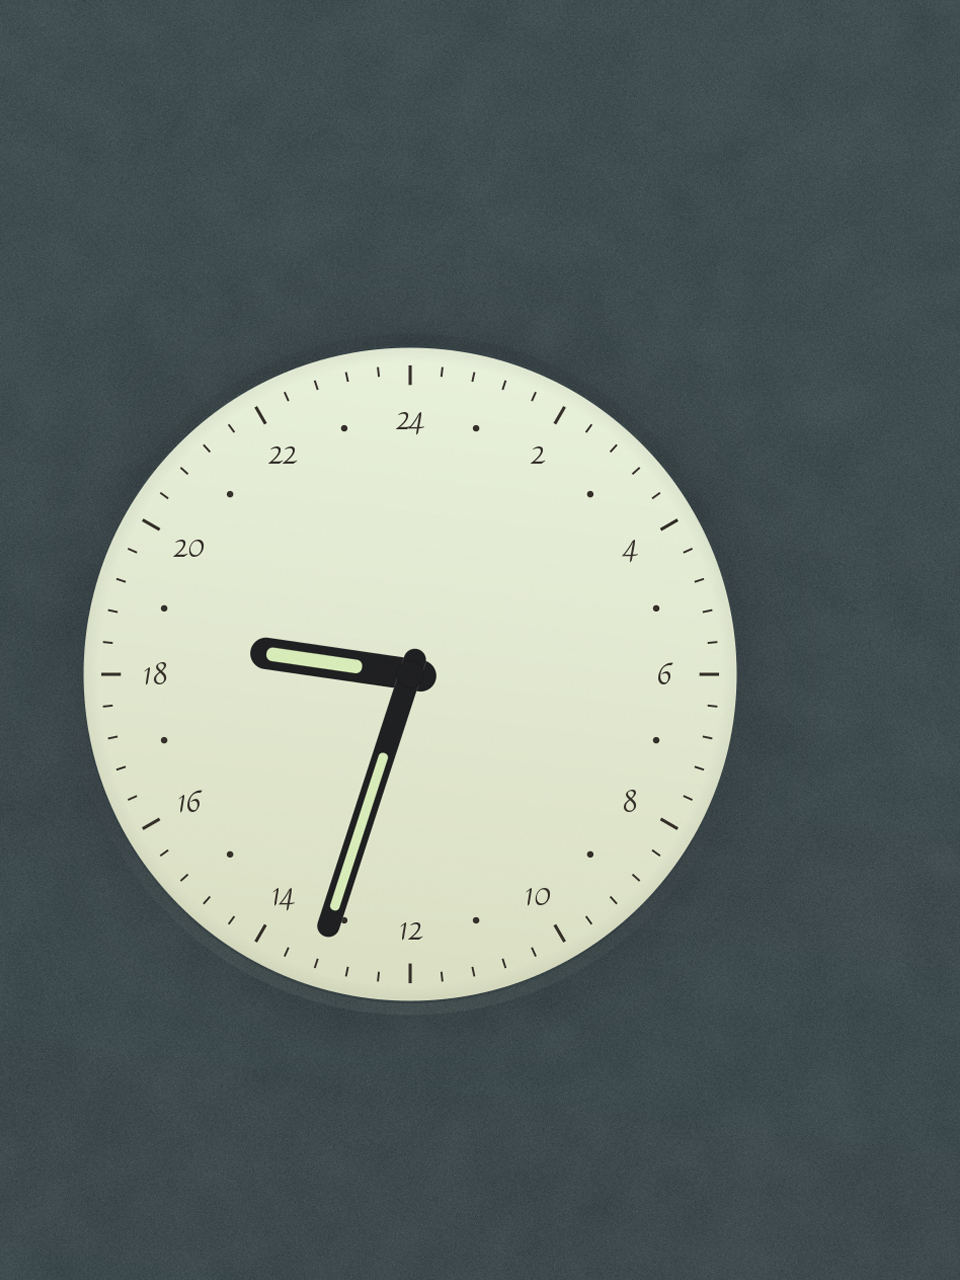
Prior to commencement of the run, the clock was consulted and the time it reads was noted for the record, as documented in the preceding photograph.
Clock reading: 18:33
